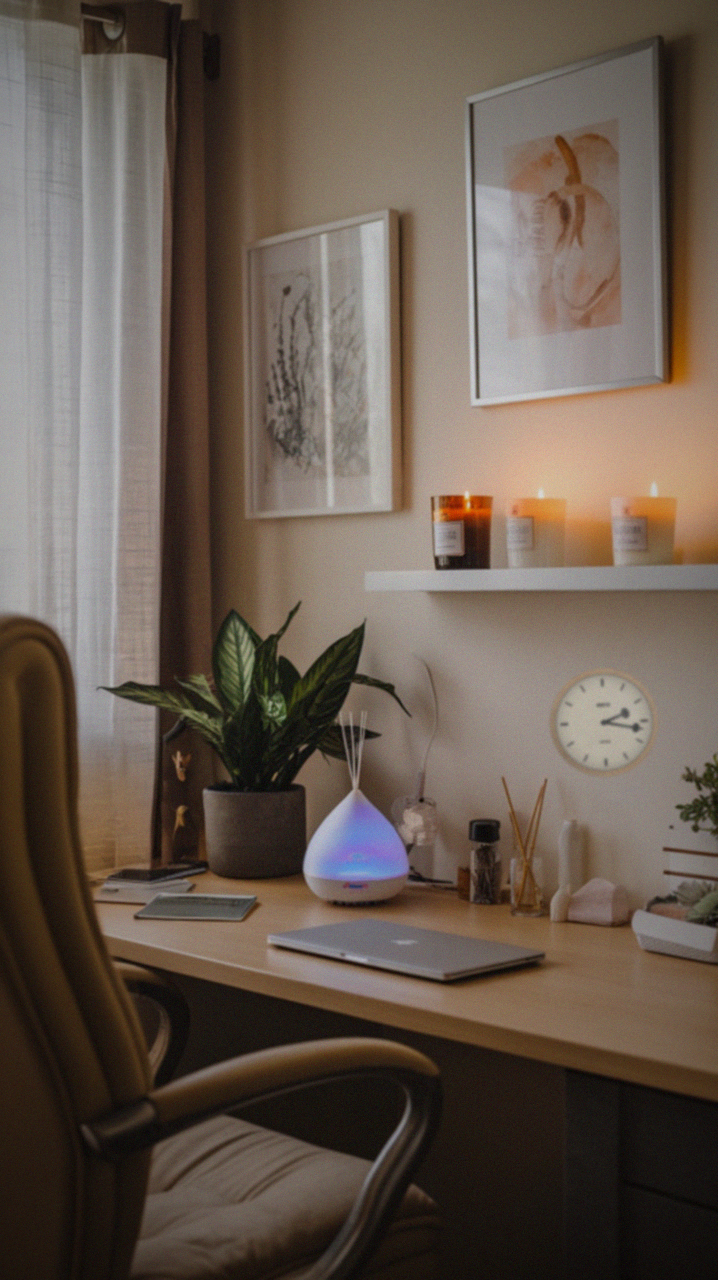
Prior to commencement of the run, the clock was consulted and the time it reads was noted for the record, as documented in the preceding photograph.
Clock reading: 2:17
